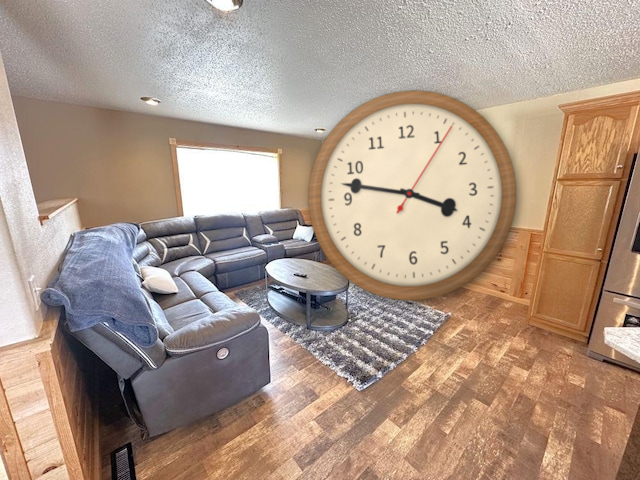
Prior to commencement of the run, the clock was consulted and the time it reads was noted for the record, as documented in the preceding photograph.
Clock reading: 3:47:06
